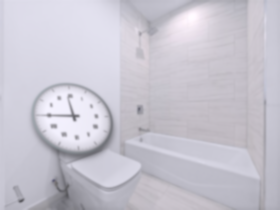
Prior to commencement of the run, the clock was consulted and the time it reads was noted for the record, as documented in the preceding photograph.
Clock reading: 11:45
